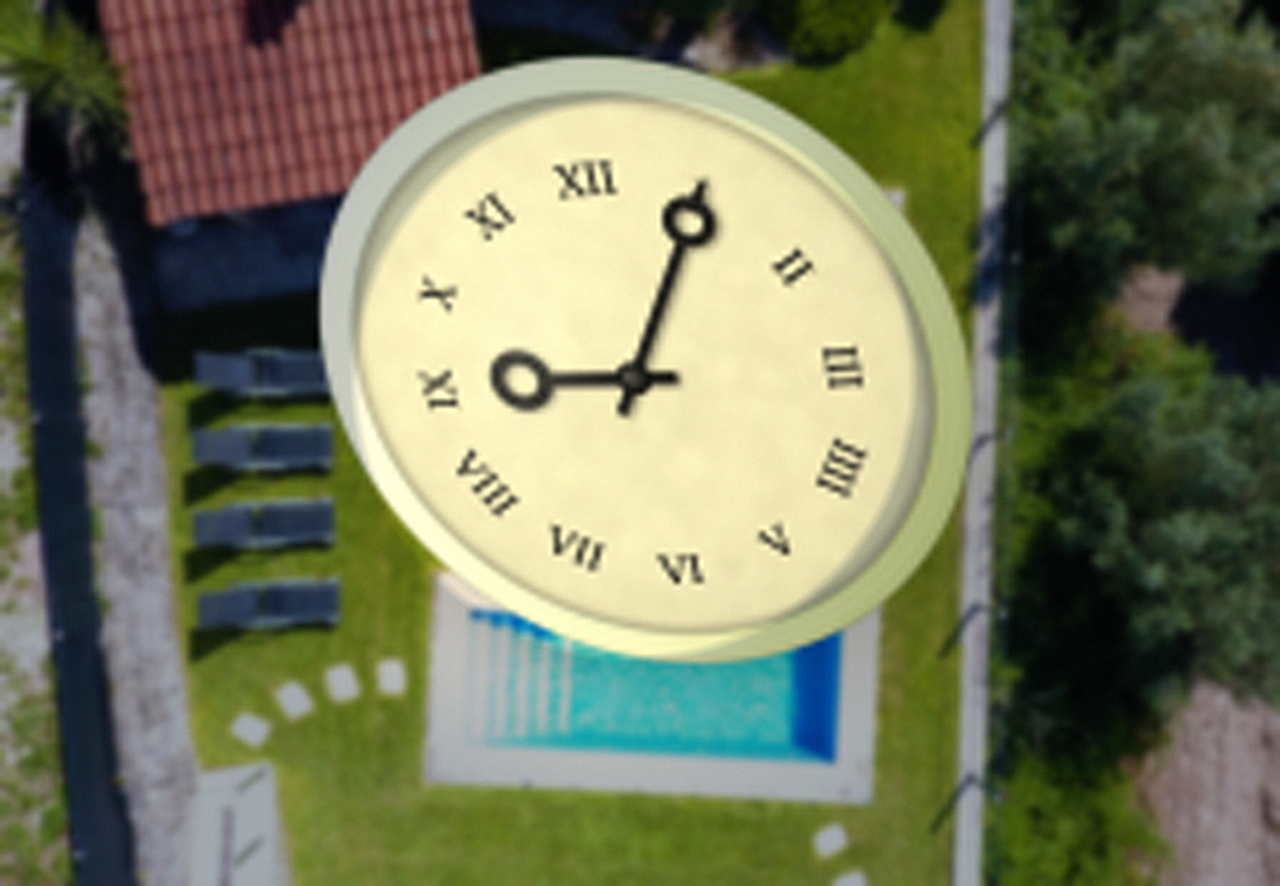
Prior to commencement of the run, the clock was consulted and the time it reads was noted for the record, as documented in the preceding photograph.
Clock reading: 9:05
